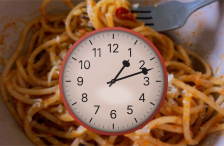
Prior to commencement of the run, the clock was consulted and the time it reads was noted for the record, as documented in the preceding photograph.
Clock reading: 1:12
